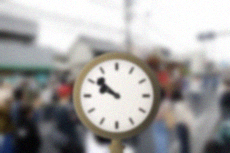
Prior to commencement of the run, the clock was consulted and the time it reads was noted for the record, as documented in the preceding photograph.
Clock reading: 9:52
